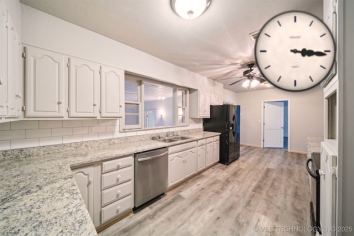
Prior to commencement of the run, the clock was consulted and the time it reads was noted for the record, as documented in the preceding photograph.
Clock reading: 3:16
